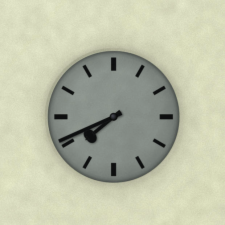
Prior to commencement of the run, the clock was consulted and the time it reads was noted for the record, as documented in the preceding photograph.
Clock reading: 7:41
